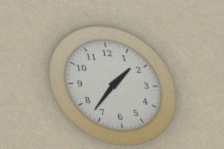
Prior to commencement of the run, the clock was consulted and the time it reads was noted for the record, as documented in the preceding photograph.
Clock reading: 1:37
